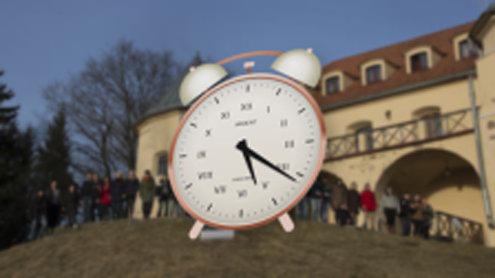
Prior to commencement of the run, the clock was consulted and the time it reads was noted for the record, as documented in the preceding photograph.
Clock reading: 5:21
